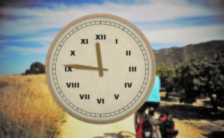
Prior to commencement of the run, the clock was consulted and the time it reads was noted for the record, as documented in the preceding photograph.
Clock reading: 11:46
